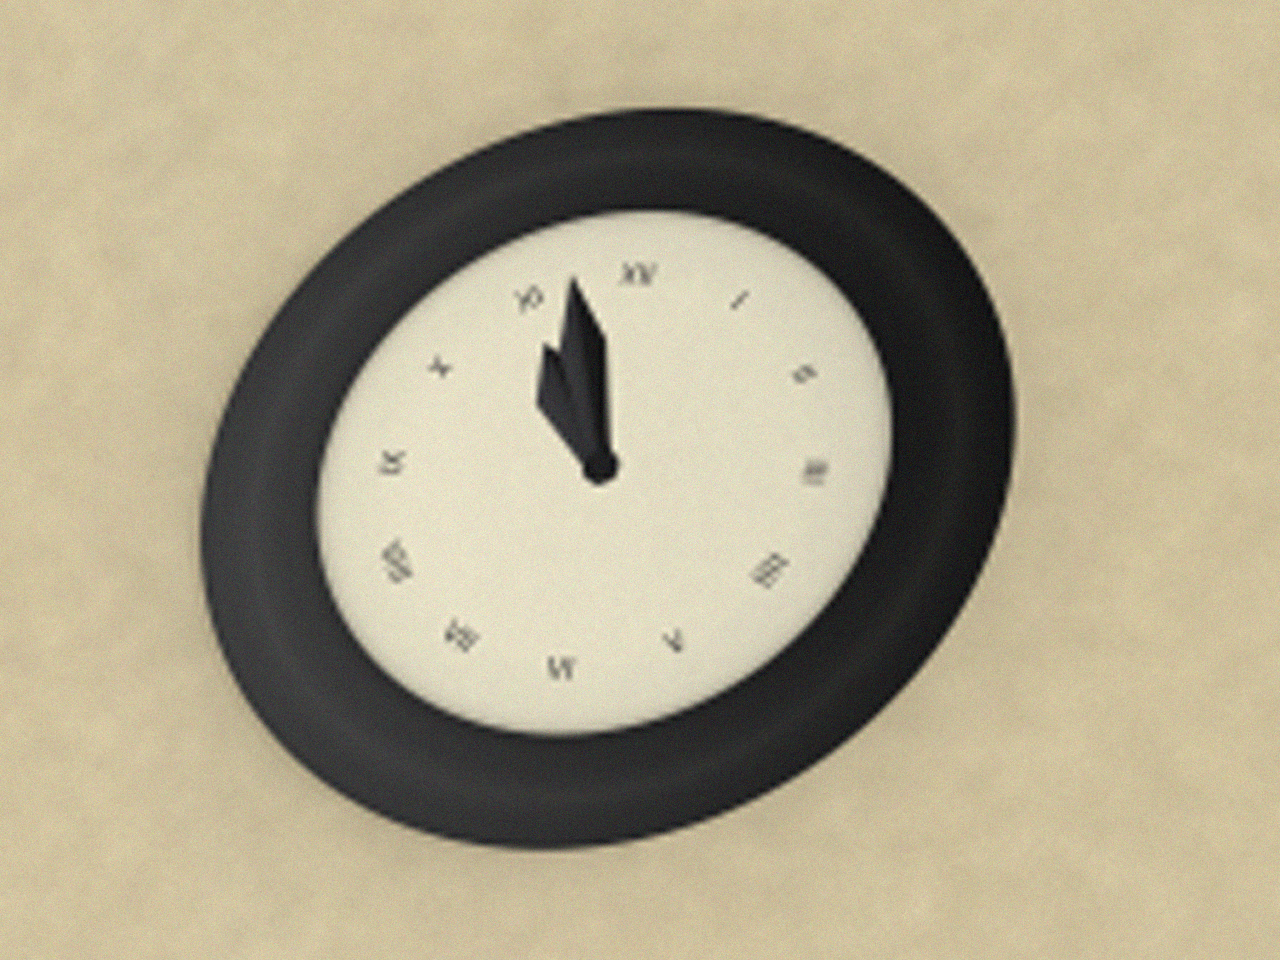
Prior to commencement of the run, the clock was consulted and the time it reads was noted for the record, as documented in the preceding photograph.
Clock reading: 10:57
